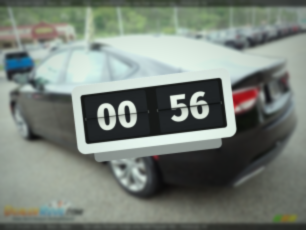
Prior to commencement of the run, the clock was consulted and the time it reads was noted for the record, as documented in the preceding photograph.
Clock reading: 0:56
